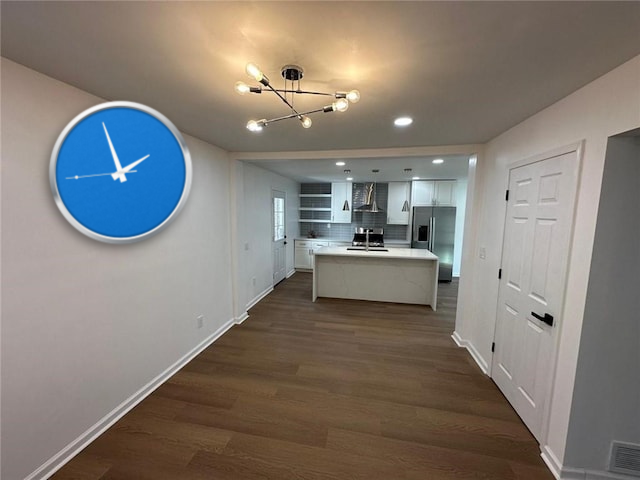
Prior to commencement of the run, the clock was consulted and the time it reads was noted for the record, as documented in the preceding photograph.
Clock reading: 1:56:44
